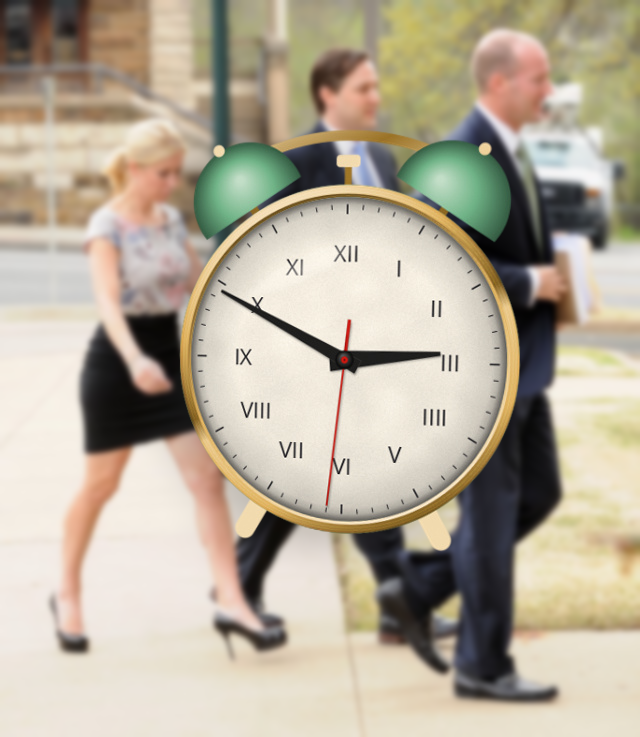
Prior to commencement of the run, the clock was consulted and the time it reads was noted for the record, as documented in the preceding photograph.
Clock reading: 2:49:31
